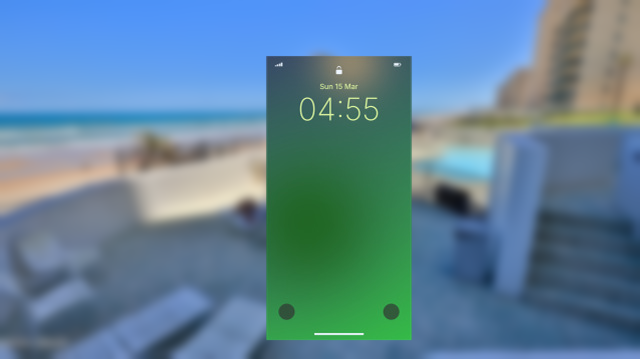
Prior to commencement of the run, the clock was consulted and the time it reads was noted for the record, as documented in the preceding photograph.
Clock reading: 4:55
